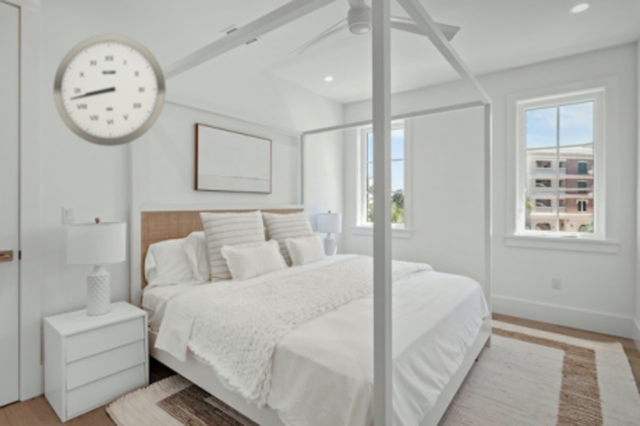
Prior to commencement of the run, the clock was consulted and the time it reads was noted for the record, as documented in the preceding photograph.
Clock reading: 8:43
